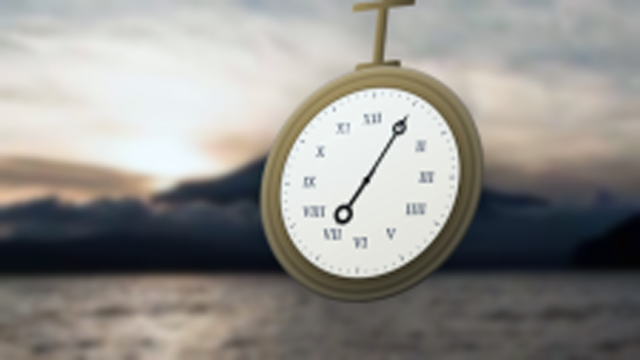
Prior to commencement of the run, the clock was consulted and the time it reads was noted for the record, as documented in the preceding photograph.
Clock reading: 7:05
